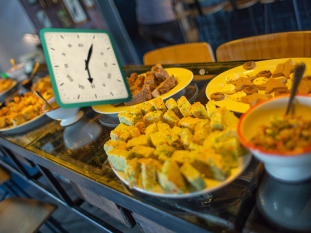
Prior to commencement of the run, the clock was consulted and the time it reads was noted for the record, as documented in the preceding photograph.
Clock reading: 6:05
